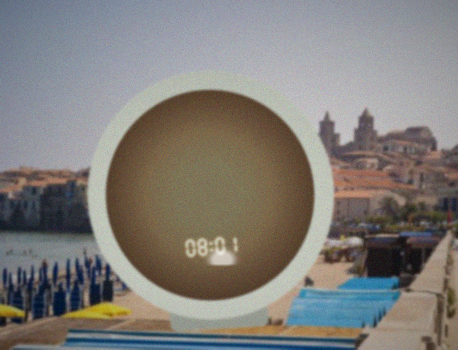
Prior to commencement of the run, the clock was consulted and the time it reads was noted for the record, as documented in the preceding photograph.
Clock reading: 8:01
